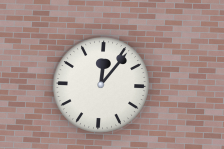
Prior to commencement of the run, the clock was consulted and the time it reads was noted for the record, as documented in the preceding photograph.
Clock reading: 12:06
